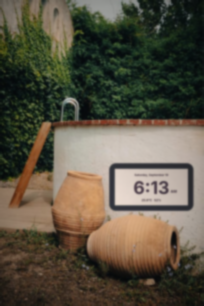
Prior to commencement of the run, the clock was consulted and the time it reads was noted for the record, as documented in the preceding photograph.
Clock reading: 6:13
